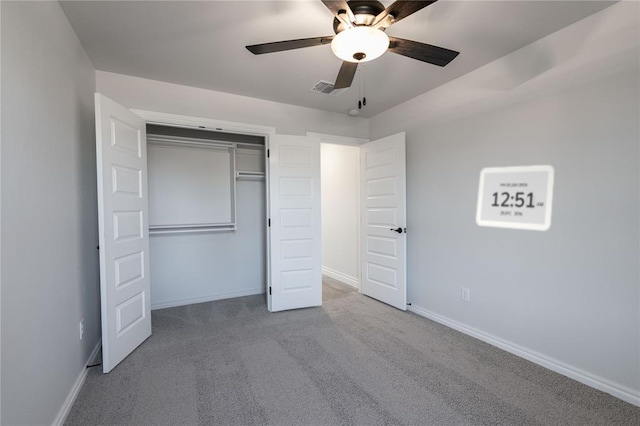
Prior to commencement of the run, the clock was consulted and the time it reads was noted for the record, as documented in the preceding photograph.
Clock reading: 12:51
